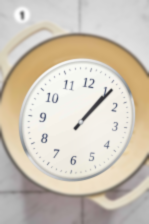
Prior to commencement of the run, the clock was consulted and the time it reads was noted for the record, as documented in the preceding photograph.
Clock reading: 1:06
